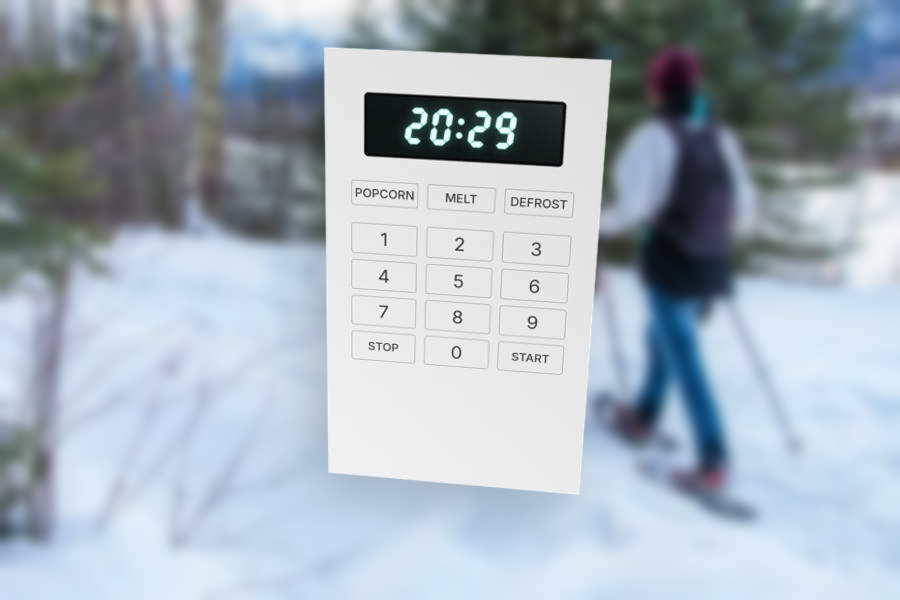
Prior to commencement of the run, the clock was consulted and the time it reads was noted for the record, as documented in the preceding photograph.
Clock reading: 20:29
